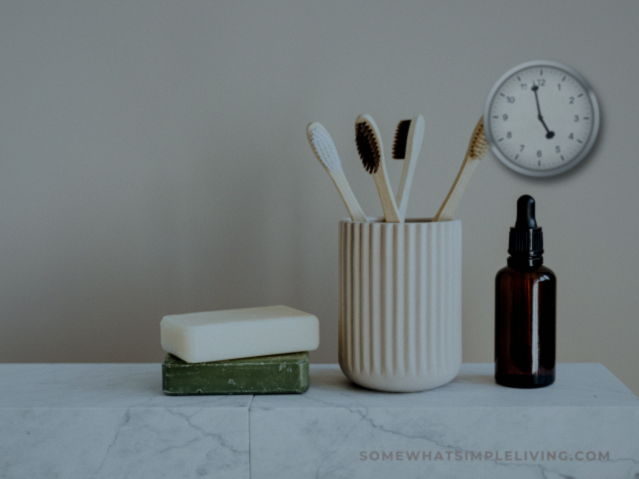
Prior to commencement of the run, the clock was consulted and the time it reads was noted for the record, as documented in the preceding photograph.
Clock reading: 4:58
